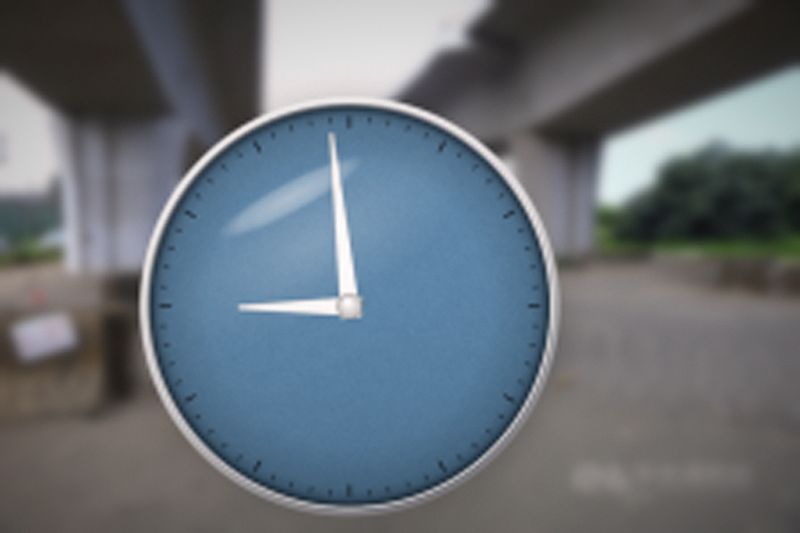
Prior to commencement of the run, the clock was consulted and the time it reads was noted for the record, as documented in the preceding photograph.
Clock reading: 8:59
